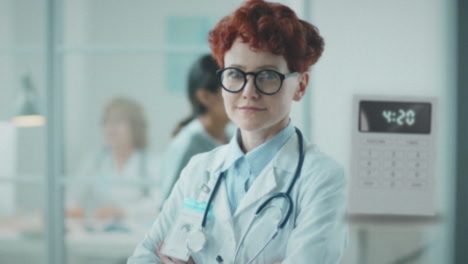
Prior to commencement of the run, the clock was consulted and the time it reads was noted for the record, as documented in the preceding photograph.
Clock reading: 4:20
